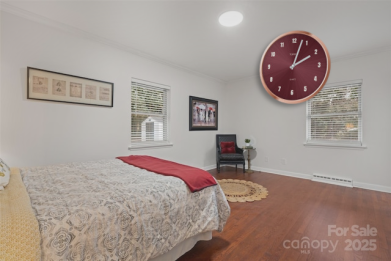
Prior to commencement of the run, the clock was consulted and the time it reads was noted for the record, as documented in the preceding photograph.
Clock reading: 2:03
